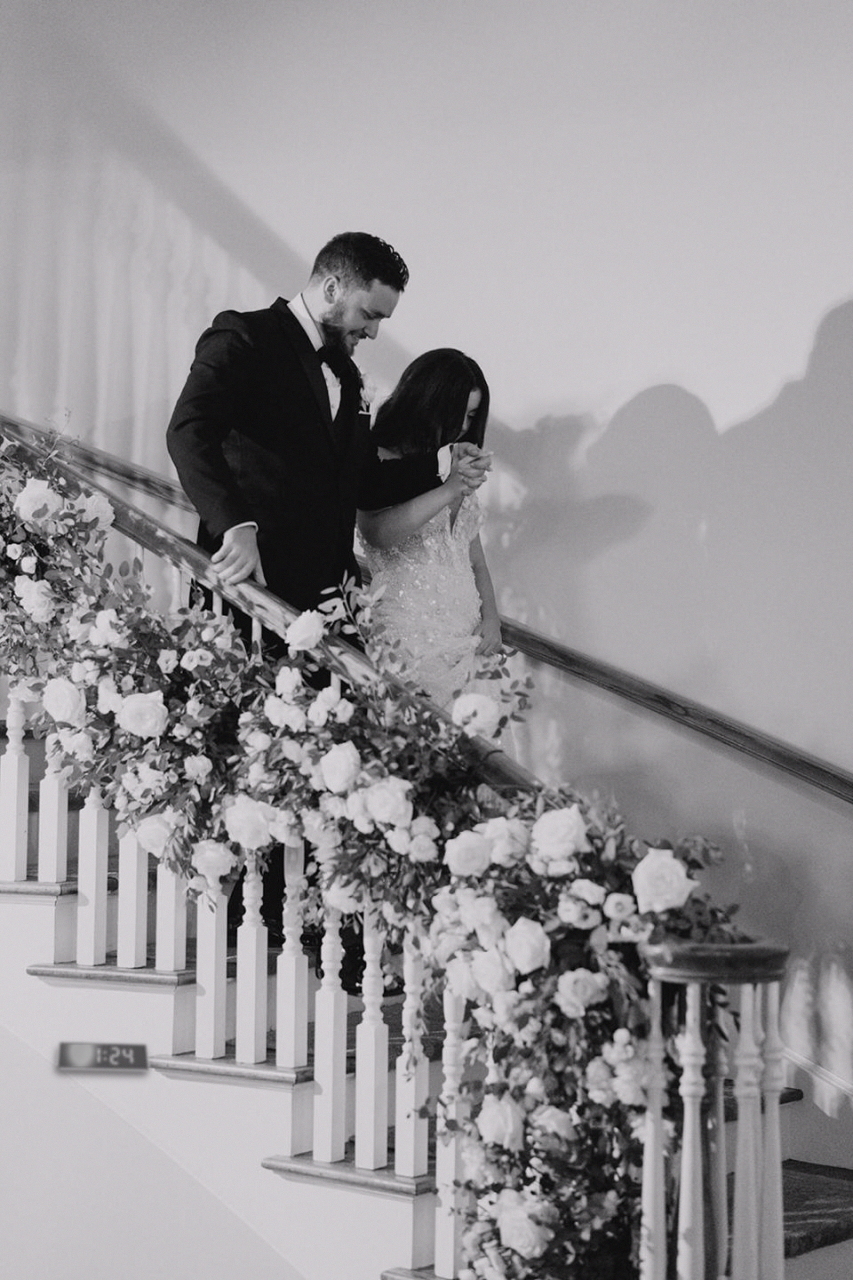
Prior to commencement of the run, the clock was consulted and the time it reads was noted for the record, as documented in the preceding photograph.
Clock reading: 1:24
